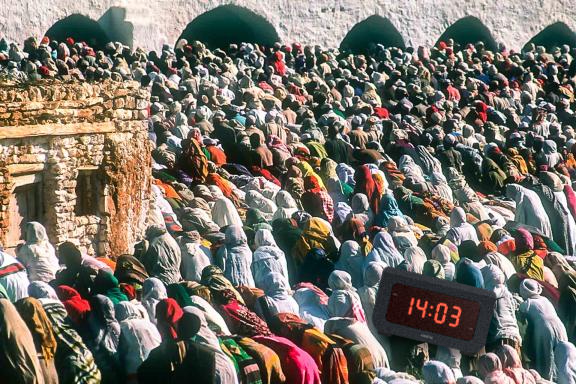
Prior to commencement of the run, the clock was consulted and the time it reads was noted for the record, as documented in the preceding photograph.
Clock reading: 14:03
